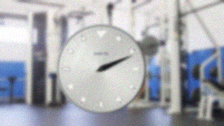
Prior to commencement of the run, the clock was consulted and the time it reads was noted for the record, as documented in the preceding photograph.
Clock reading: 2:11
